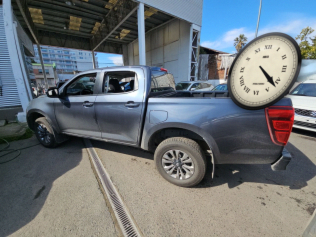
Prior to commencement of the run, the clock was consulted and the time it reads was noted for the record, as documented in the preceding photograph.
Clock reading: 4:22
